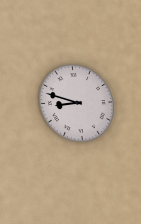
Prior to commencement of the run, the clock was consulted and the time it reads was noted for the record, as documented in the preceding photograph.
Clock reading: 8:48
